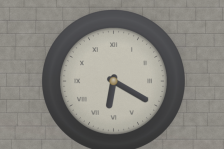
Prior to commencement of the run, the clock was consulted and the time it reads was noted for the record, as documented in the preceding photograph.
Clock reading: 6:20
